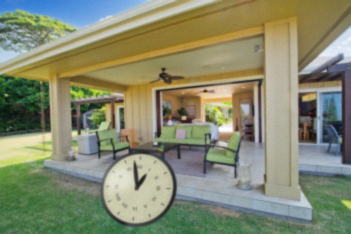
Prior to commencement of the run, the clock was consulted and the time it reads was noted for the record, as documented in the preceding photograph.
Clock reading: 12:58
